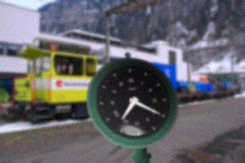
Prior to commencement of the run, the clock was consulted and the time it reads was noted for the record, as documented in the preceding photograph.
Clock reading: 7:20
